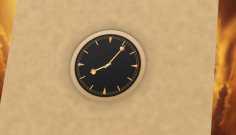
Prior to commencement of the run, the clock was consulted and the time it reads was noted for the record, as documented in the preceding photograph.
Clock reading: 8:06
